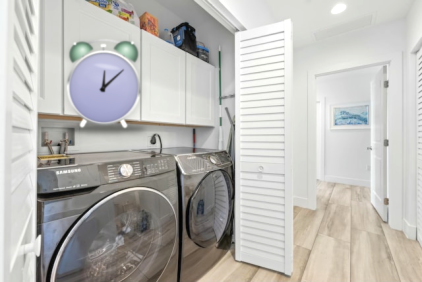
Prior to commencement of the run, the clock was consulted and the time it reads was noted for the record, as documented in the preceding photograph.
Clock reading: 12:08
